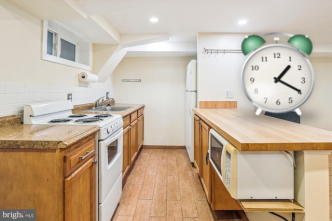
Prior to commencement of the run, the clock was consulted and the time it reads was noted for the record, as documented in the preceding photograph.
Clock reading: 1:20
